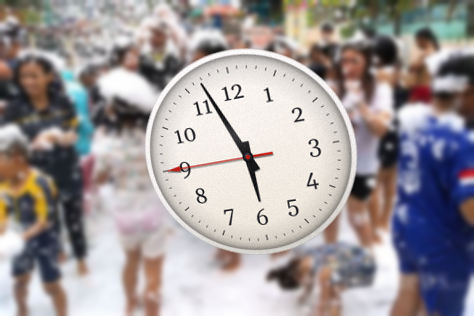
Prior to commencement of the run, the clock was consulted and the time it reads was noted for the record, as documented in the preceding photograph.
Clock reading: 5:56:45
